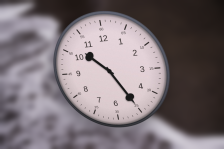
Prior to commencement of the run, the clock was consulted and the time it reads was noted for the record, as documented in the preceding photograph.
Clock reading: 10:25
